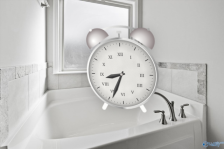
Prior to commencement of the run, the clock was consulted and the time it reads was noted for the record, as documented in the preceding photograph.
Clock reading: 8:34
